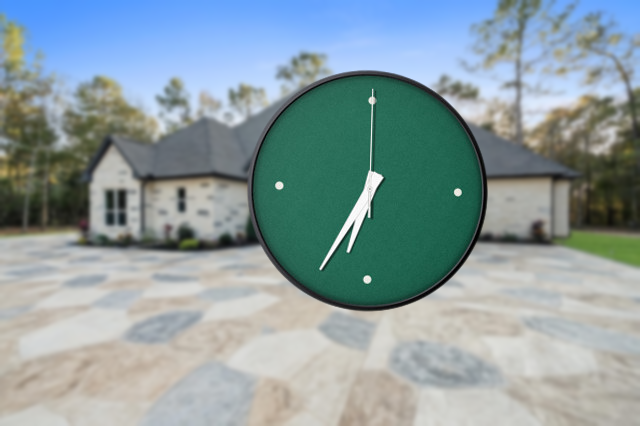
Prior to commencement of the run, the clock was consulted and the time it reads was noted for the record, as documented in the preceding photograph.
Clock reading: 6:35:00
